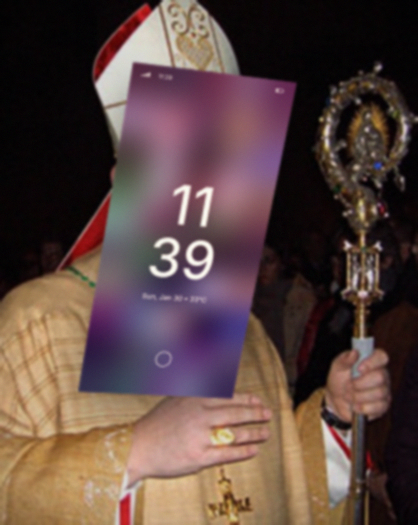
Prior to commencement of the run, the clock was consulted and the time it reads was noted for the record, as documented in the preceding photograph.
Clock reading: 11:39
